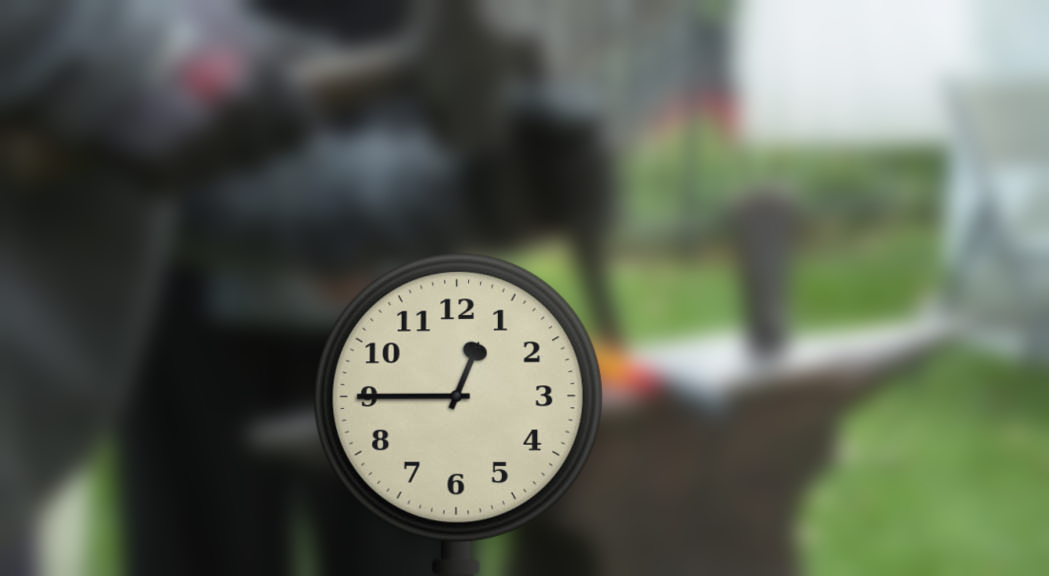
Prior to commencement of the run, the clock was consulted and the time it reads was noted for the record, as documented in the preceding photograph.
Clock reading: 12:45
